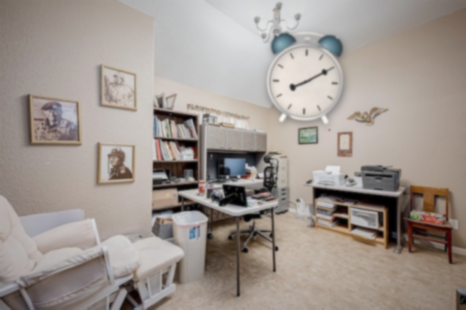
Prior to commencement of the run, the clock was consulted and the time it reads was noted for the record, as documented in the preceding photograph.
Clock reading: 8:10
